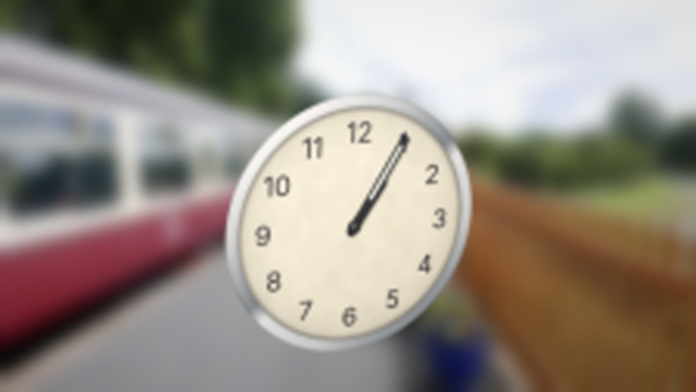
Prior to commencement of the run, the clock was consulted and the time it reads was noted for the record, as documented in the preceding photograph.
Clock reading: 1:05
